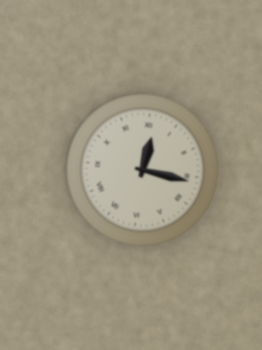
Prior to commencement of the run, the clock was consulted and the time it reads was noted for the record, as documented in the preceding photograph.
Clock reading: 12:16
